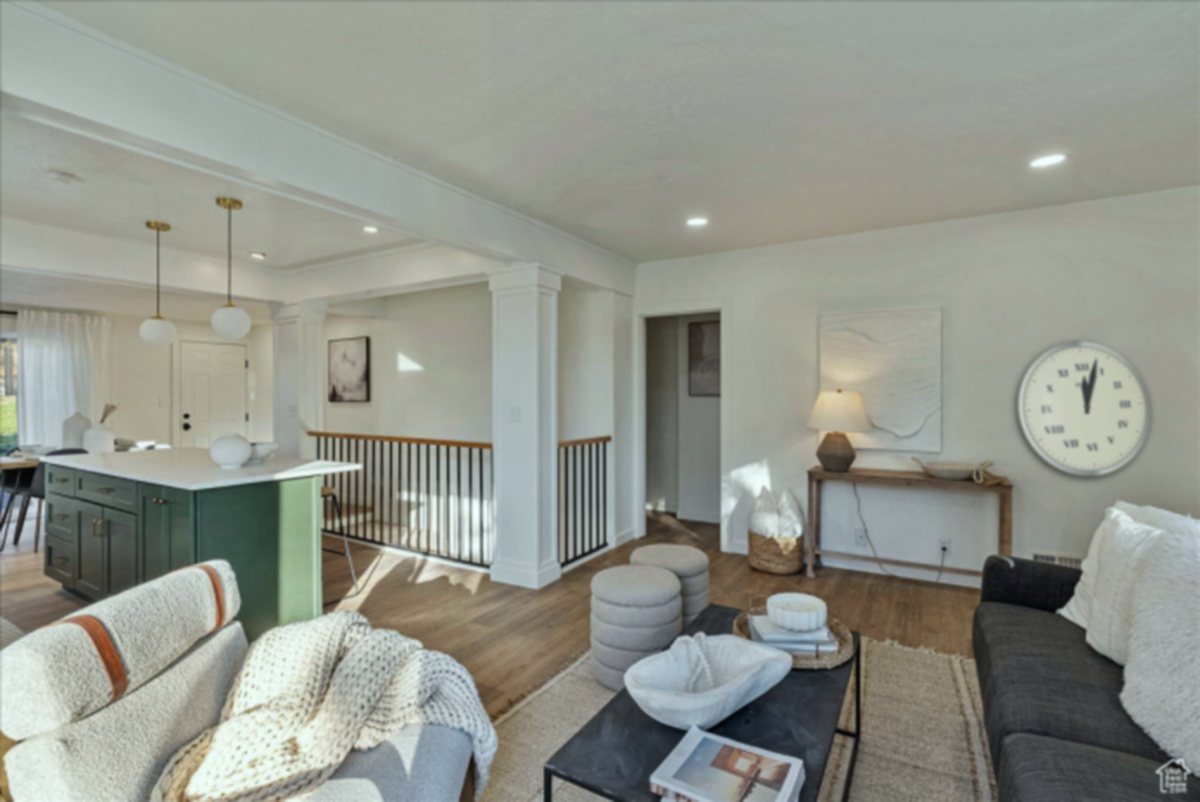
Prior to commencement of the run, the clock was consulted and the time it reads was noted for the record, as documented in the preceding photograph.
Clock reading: 12:03
